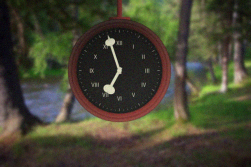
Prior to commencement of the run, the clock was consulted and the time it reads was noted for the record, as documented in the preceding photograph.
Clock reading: 6:57
